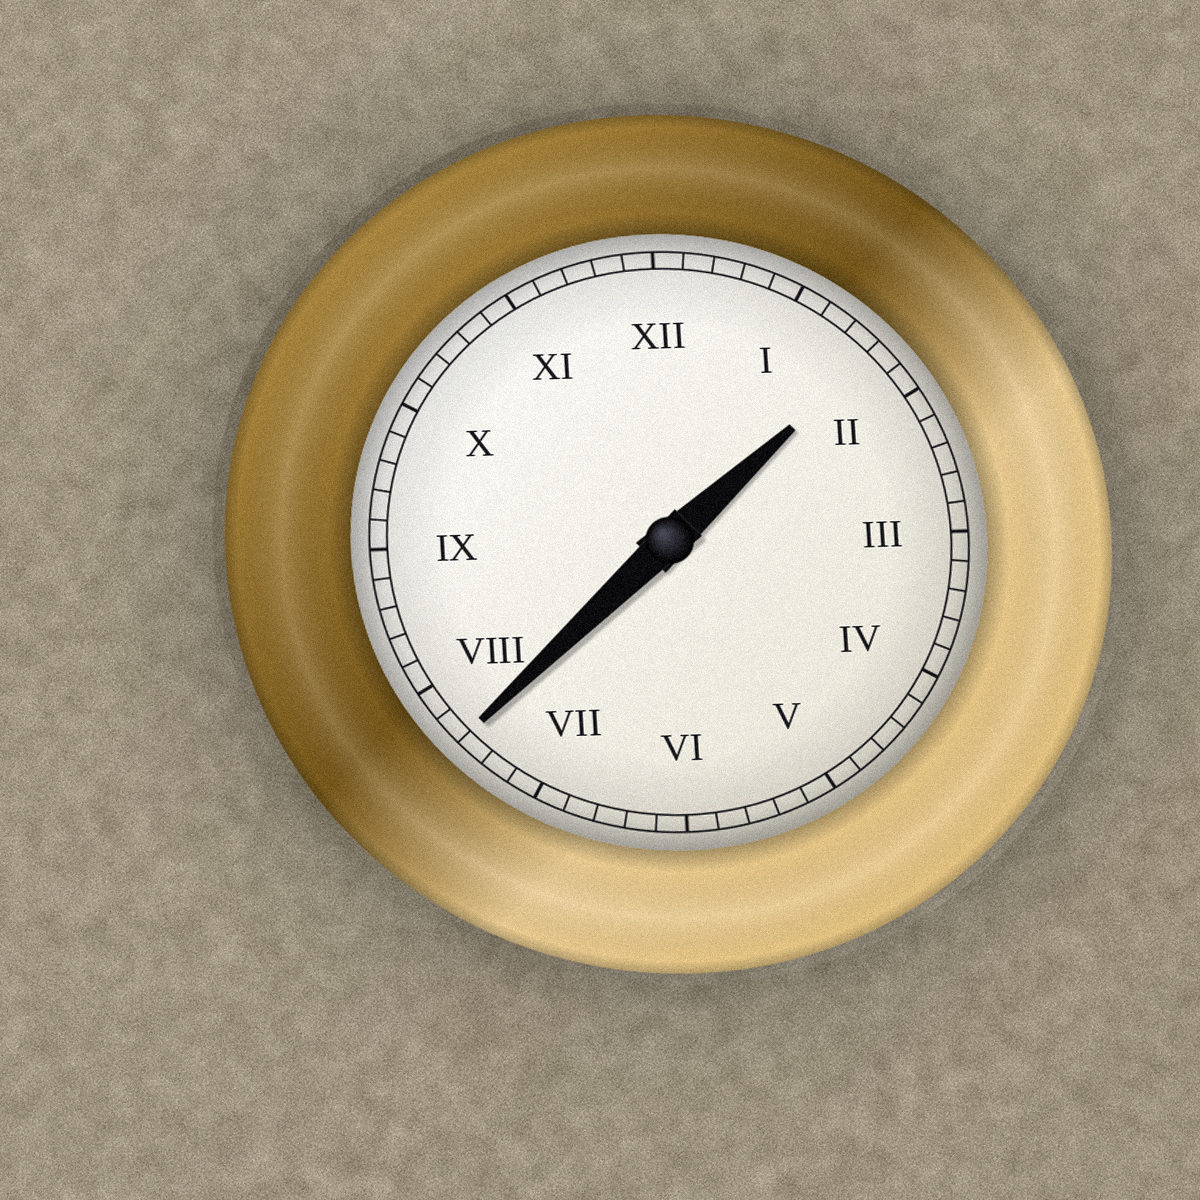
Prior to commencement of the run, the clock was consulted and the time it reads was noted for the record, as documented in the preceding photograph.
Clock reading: 1:38
